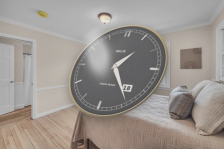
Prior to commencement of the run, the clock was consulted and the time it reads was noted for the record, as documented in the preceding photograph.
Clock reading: 1:24
